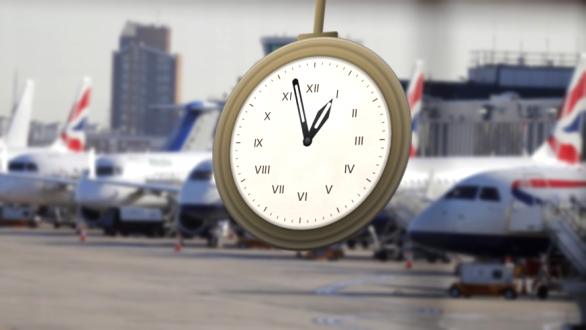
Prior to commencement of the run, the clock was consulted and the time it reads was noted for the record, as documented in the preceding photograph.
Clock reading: 12:57
